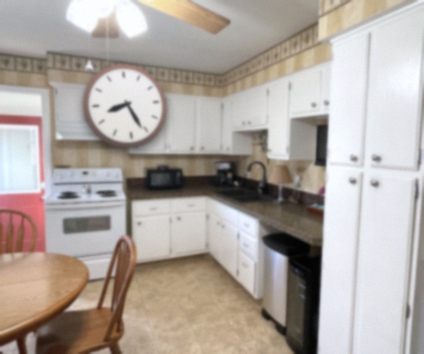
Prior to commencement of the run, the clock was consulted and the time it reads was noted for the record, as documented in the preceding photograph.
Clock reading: 8:26
